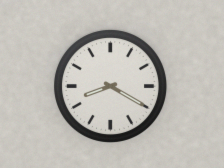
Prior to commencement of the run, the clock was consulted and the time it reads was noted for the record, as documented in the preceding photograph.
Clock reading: 8:20
